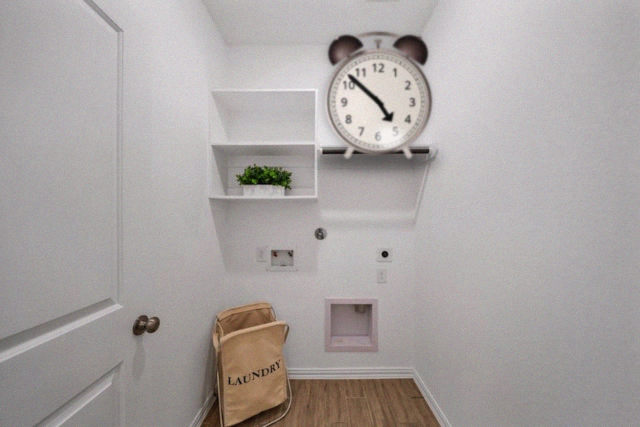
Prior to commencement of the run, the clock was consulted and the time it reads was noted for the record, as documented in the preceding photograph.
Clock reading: 4:52
